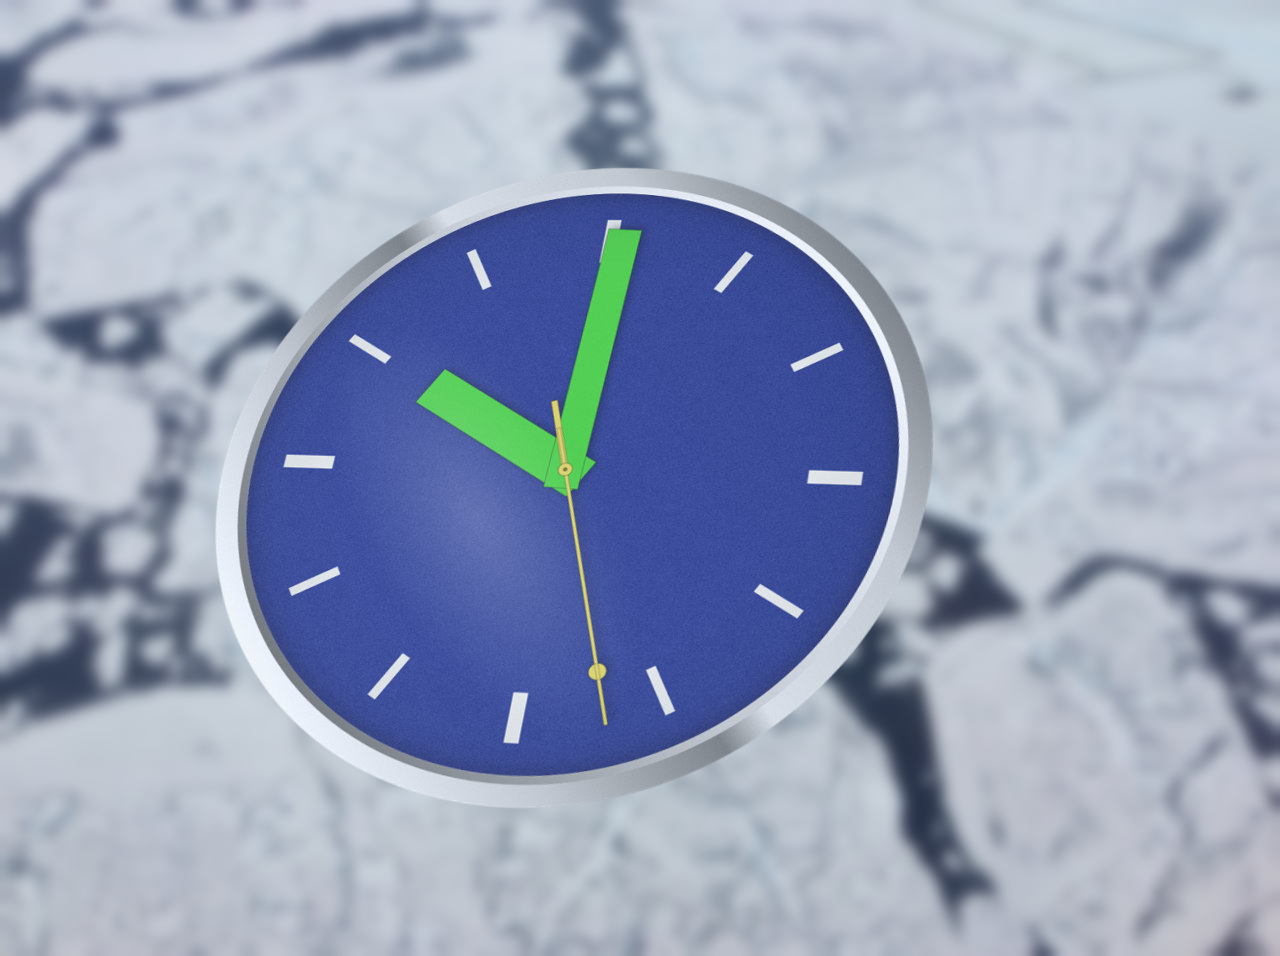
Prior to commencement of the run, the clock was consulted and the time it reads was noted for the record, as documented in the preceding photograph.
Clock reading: 10:00:27
